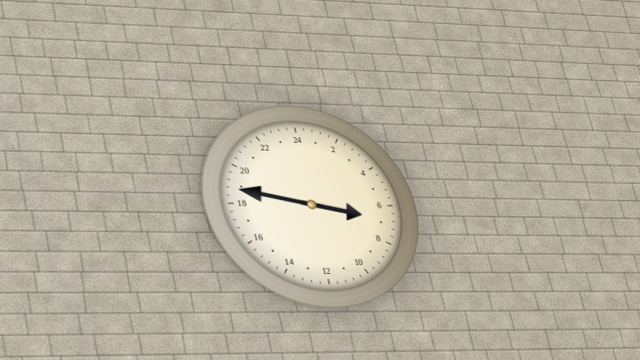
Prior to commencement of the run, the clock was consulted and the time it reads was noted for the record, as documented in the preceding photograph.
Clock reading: 6:47
